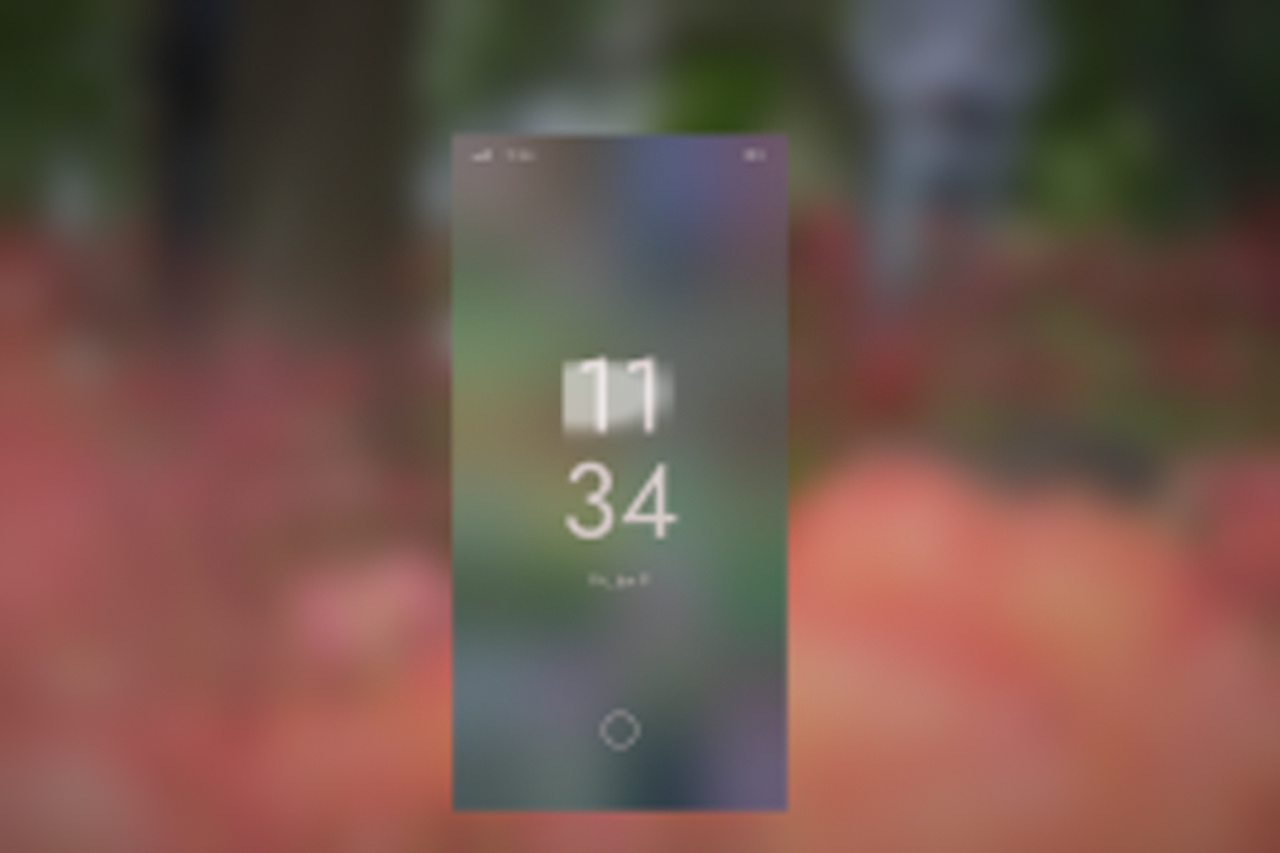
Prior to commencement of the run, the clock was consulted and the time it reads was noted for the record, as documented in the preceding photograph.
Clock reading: 11:34
